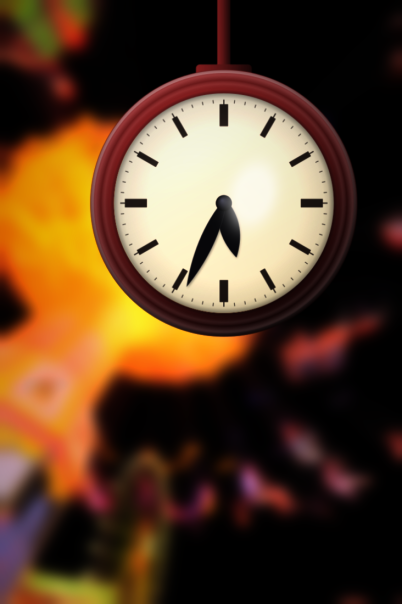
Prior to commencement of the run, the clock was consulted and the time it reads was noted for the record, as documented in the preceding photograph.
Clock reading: 5:34
